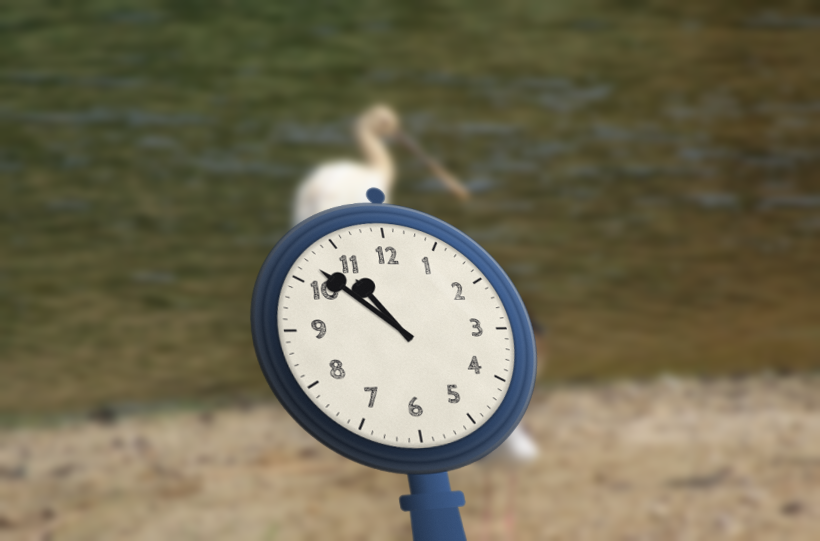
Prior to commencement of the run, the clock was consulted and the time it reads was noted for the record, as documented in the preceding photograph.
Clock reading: 10:52
